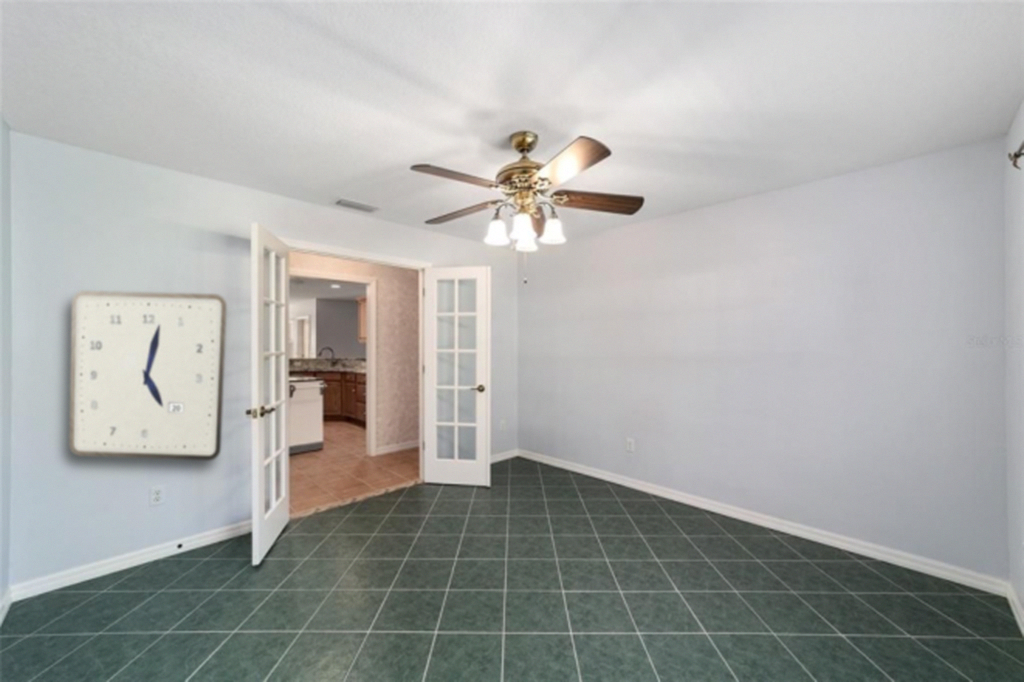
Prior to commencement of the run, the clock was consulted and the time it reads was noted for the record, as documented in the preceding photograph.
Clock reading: 5:02
